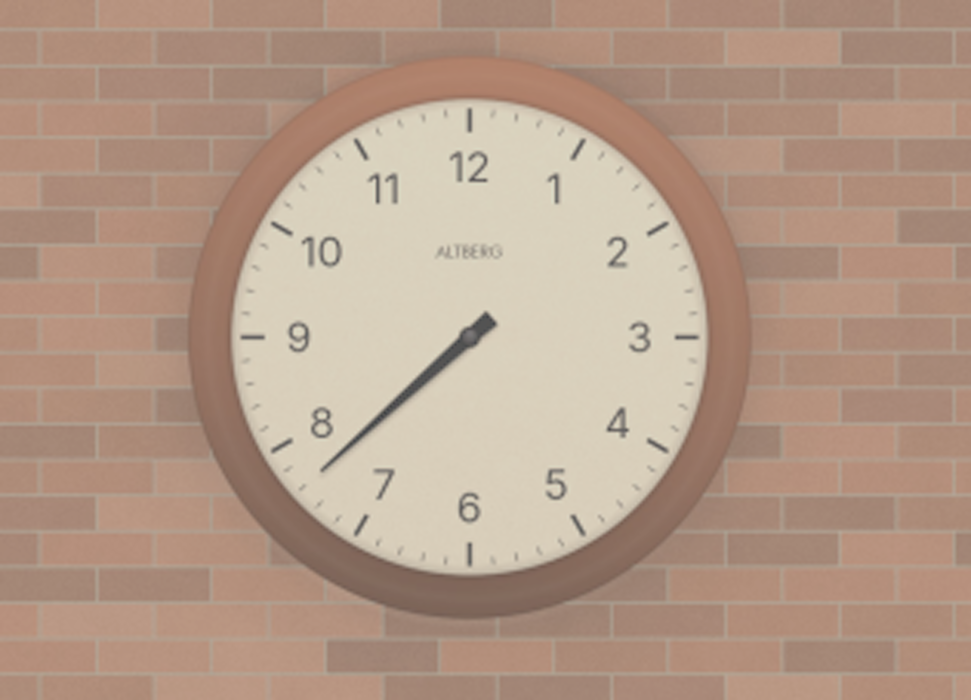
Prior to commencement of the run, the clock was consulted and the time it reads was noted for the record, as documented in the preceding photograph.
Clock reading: 7:38
